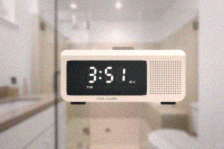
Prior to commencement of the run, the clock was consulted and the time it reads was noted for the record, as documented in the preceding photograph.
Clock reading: 3:51
